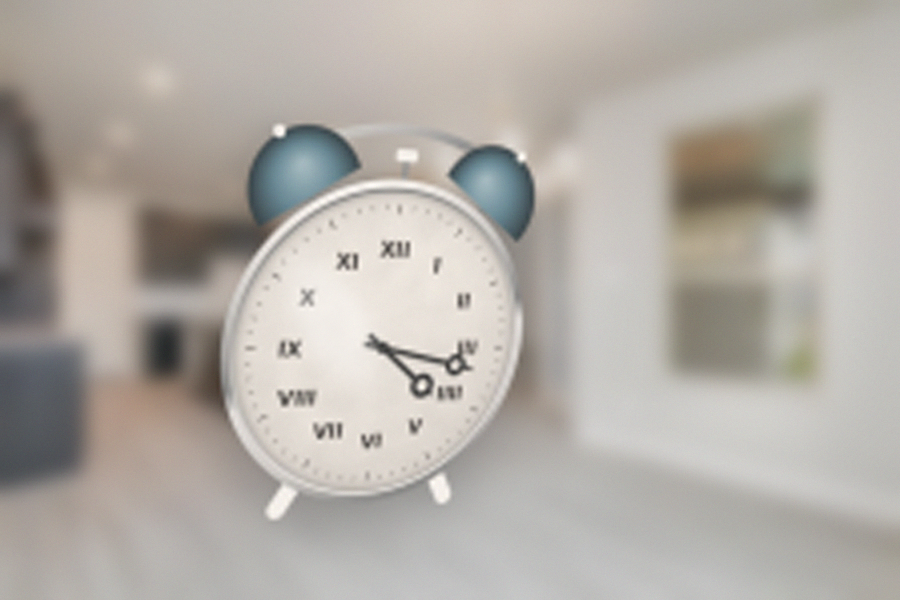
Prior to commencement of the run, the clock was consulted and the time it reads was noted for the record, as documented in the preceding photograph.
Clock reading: 4:17
